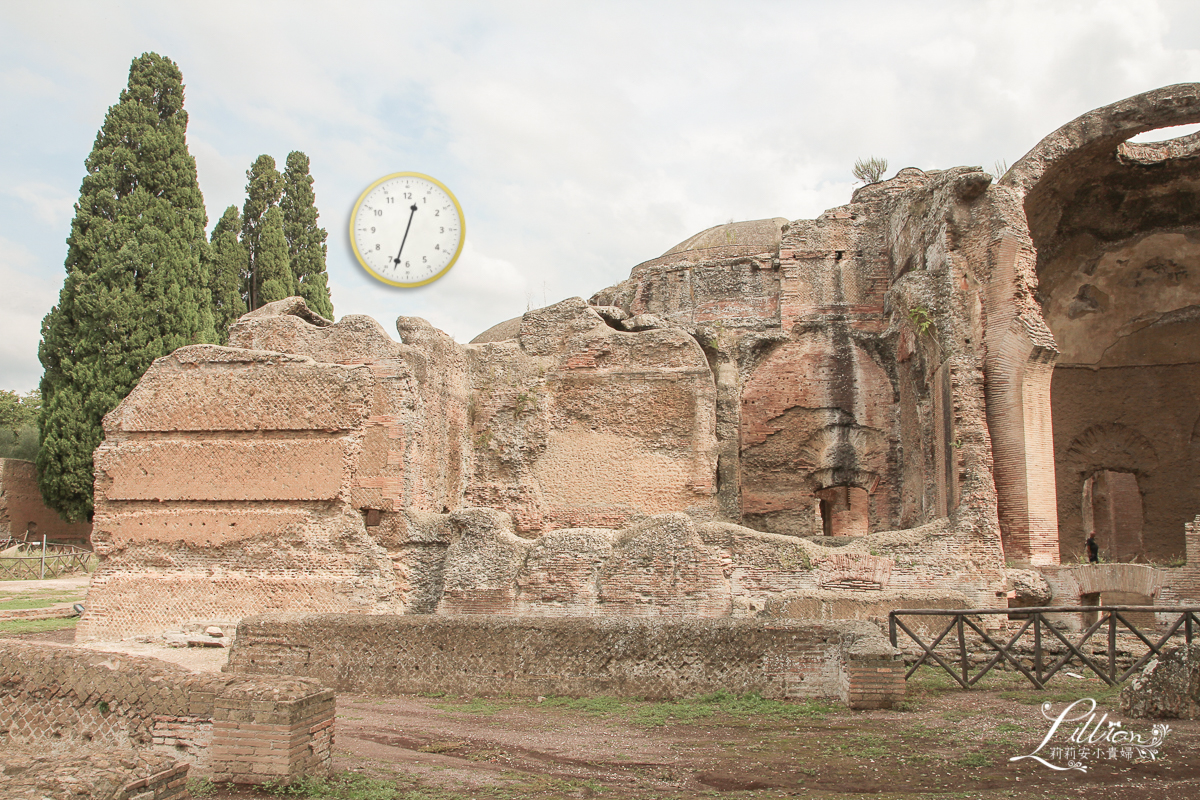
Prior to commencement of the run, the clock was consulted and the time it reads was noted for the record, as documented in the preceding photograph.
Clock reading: 12:33
